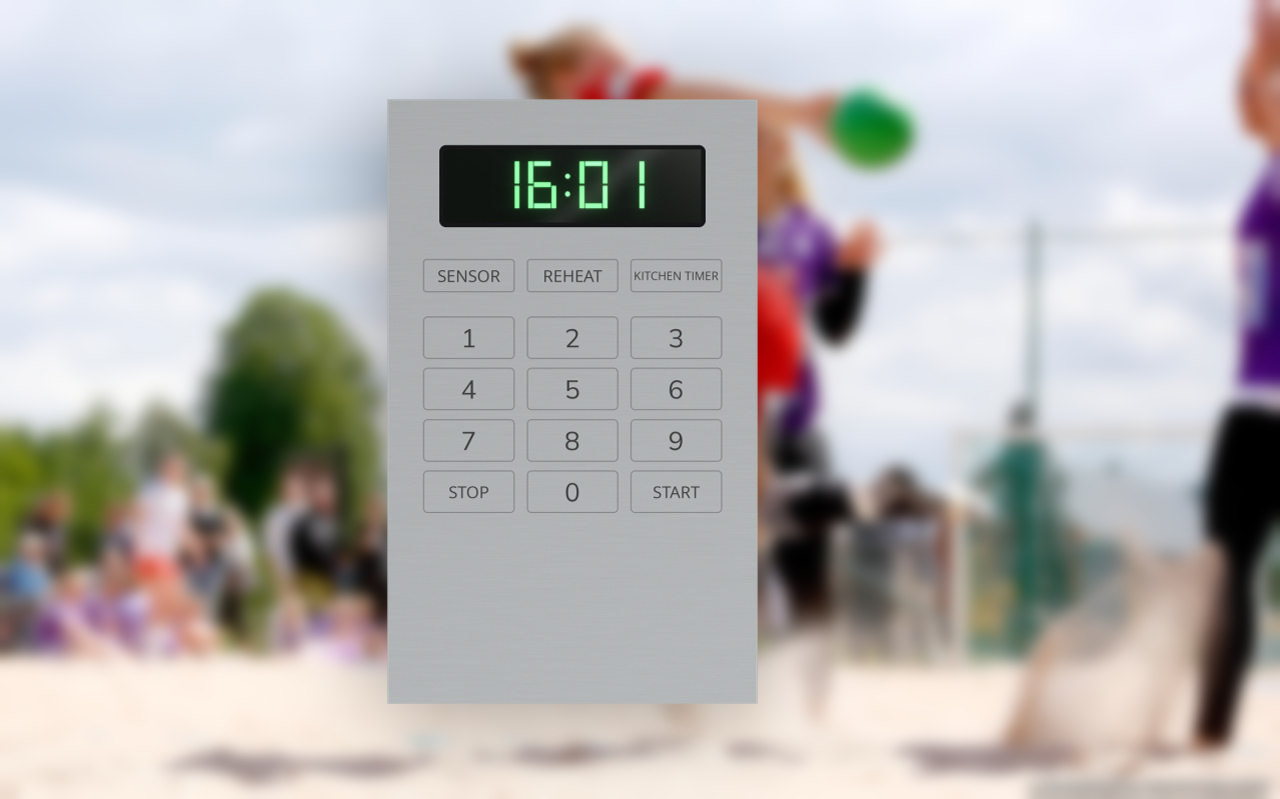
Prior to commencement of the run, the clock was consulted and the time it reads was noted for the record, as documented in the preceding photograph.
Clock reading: 16:01
